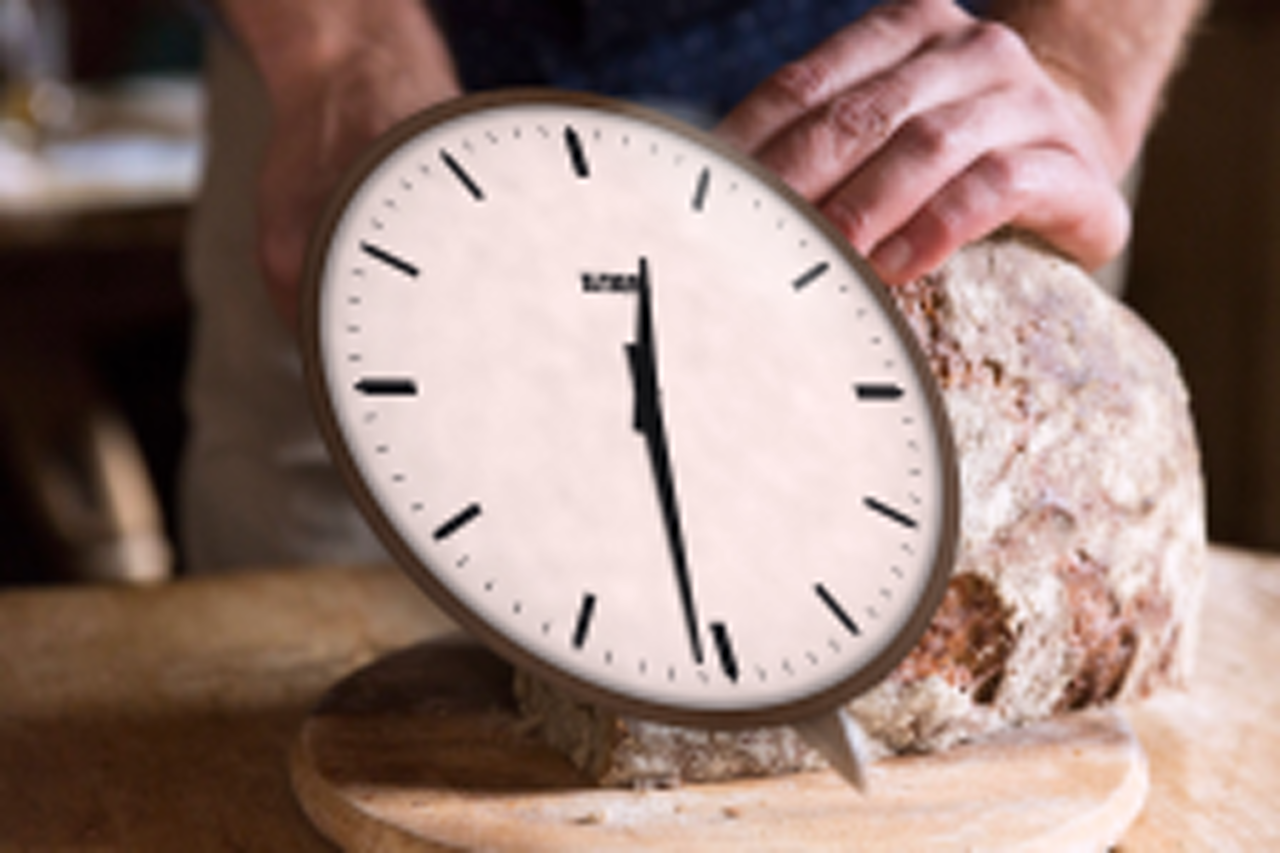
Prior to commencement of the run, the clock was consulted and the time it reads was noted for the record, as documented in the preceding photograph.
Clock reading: 12:31
